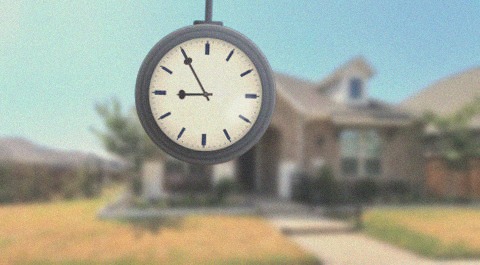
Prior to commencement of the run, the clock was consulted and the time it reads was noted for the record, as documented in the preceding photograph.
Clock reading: 8:55
